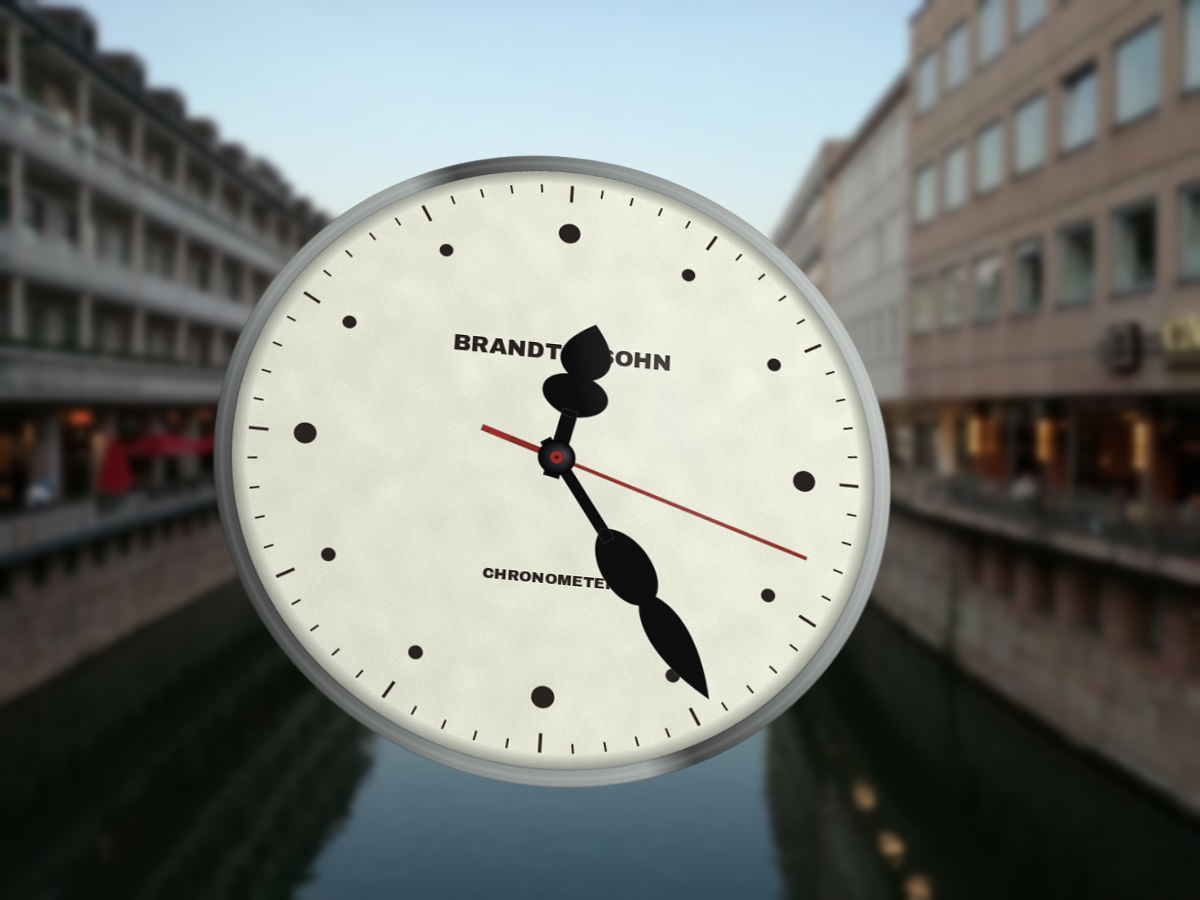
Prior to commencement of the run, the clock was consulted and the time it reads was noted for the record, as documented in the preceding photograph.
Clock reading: 12:24:18
